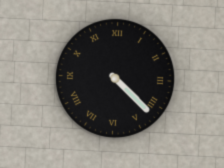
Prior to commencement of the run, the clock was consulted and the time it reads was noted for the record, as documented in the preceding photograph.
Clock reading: 4:22
